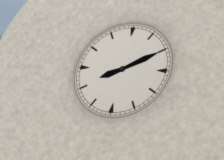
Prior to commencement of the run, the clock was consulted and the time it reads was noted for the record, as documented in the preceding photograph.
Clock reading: 8:10
